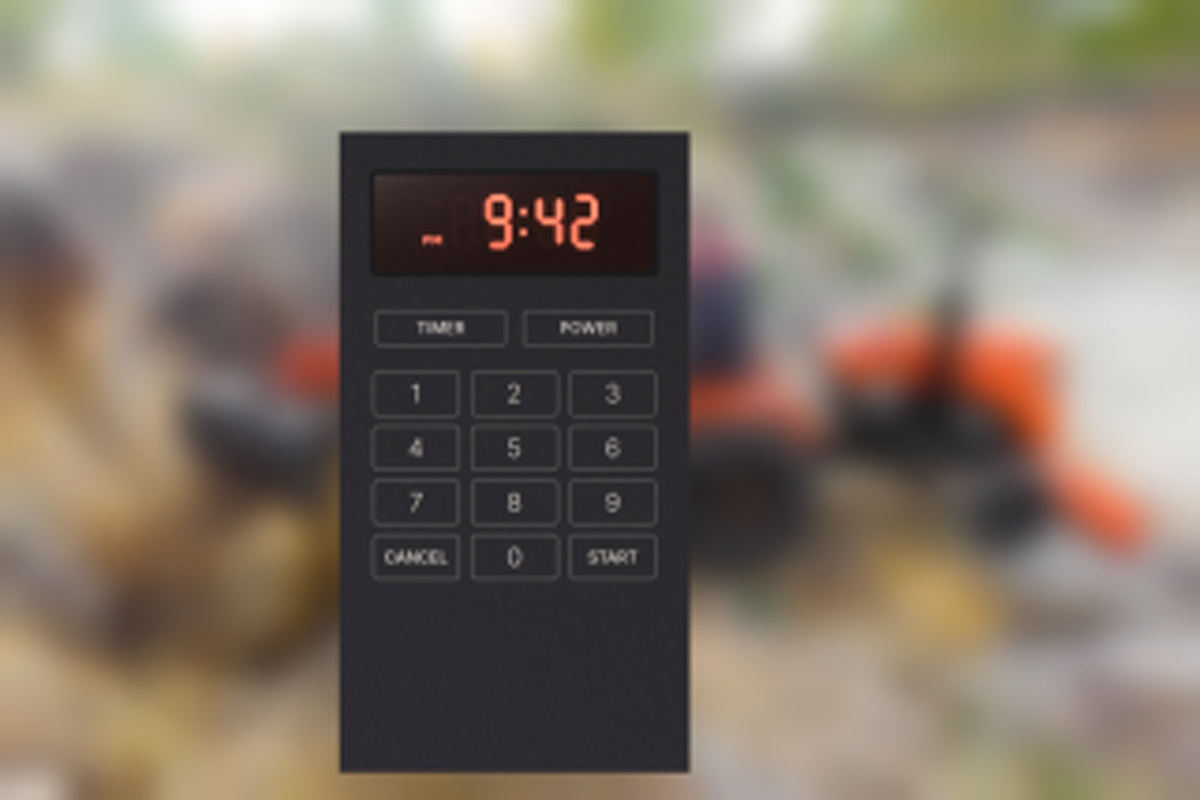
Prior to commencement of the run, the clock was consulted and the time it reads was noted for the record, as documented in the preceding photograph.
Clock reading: 9:42
